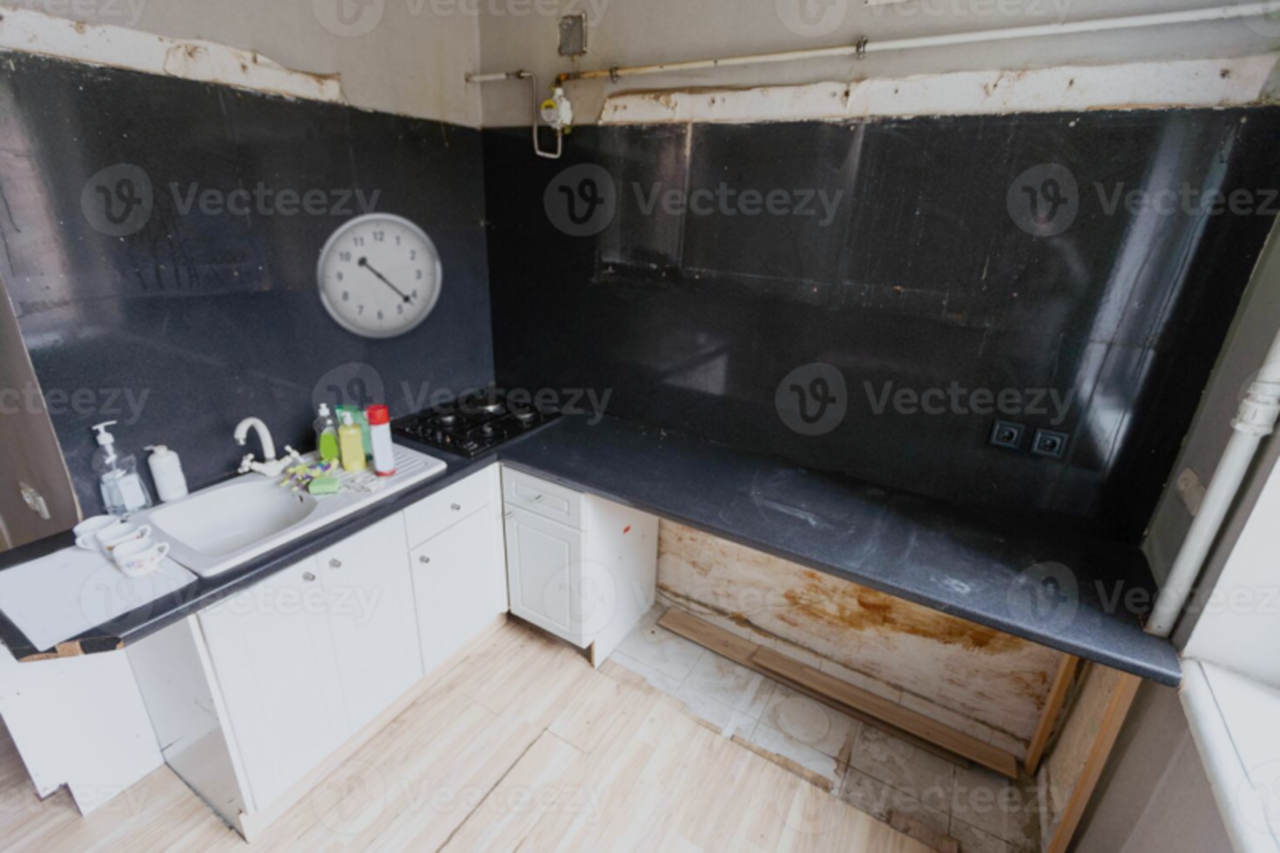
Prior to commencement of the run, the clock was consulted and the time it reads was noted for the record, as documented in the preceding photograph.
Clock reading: 10:22
